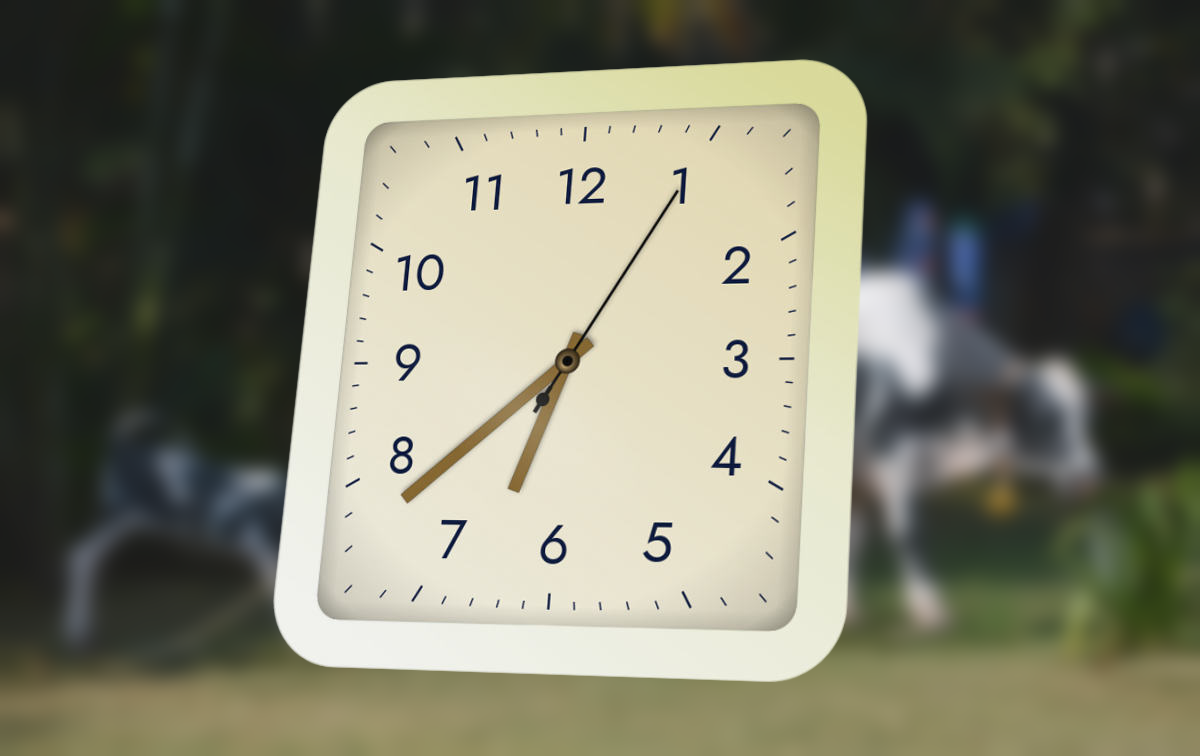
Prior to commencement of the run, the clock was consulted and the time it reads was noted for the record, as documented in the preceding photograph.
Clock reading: 6:38:05
